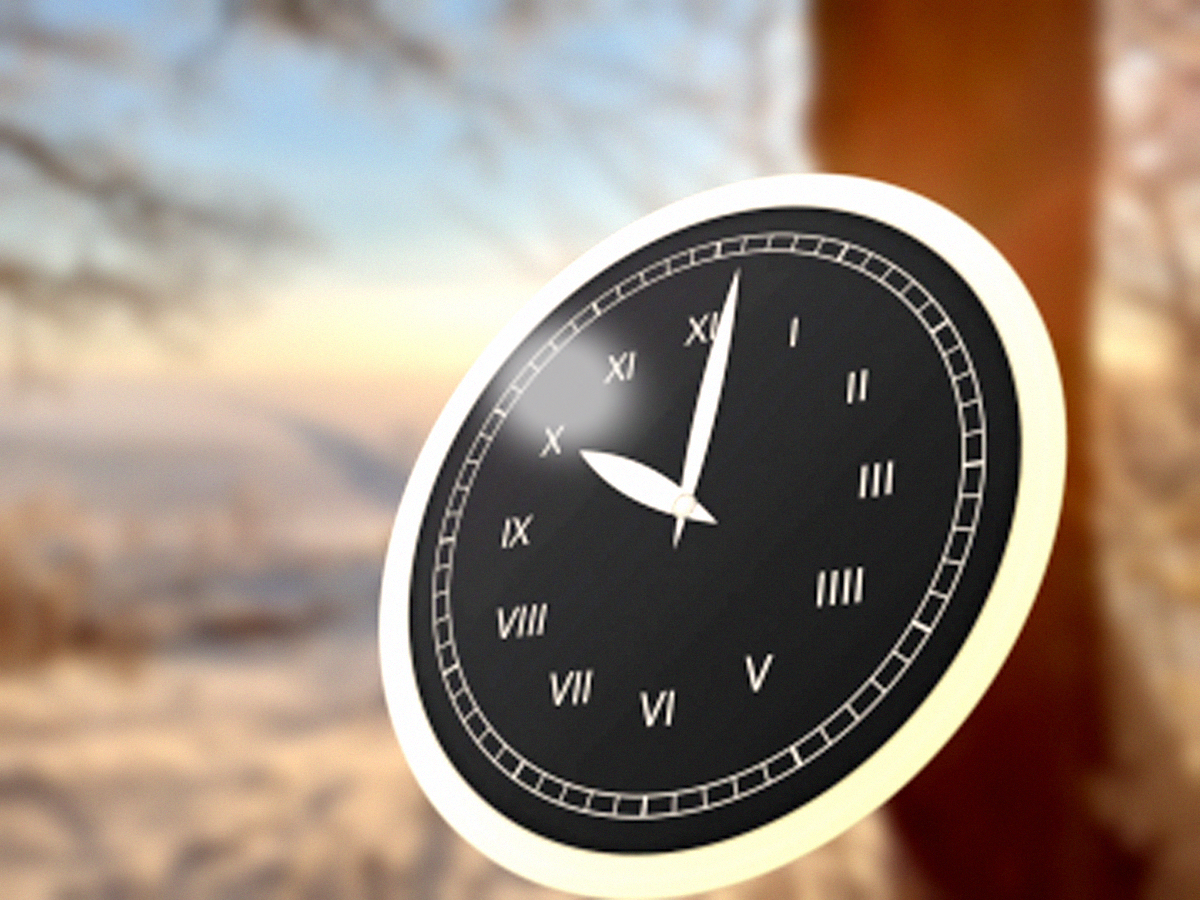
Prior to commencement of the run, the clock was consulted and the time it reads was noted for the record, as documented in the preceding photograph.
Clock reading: 10:01
